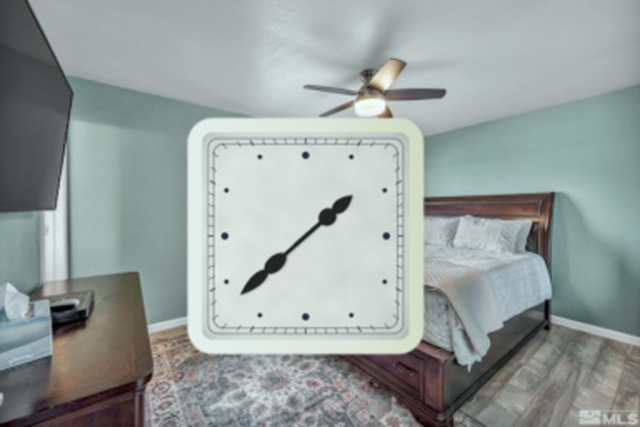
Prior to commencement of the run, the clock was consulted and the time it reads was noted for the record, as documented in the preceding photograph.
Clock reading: 1:38
